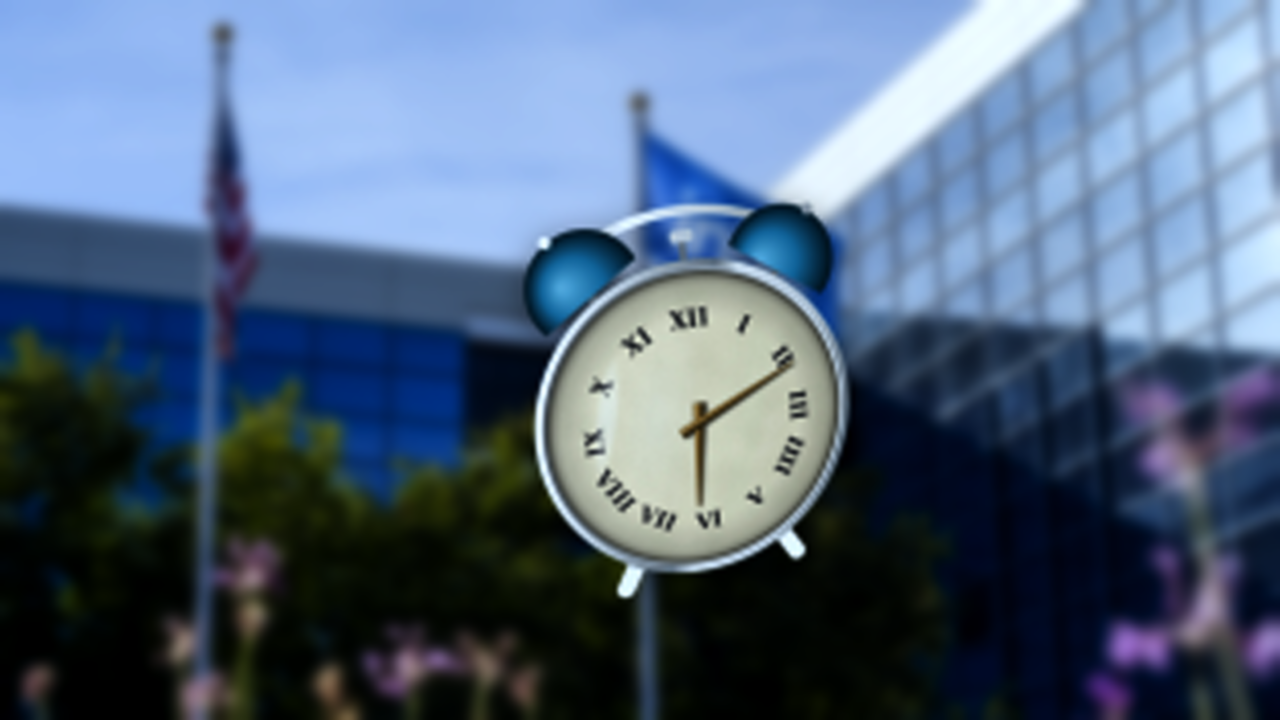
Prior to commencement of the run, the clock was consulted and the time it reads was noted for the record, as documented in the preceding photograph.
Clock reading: 6:11
